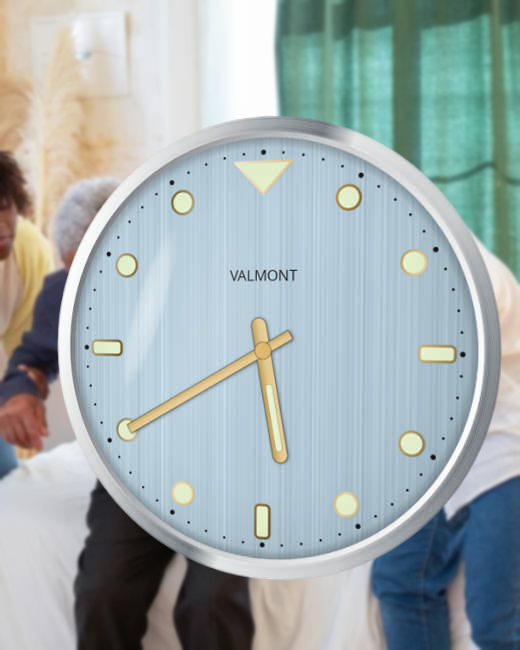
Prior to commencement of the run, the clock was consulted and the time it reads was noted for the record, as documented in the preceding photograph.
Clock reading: 5:40
